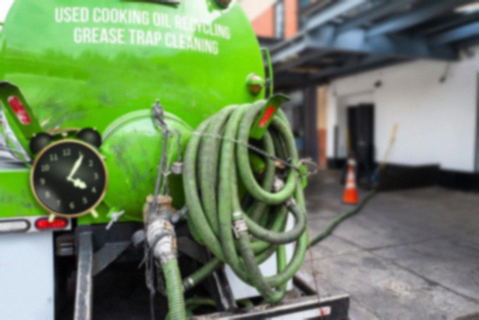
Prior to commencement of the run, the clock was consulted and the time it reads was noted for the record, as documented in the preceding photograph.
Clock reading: 4:06
